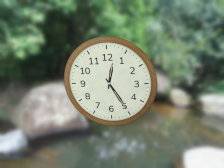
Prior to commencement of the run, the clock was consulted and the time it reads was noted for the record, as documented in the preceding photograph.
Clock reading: 12:25
